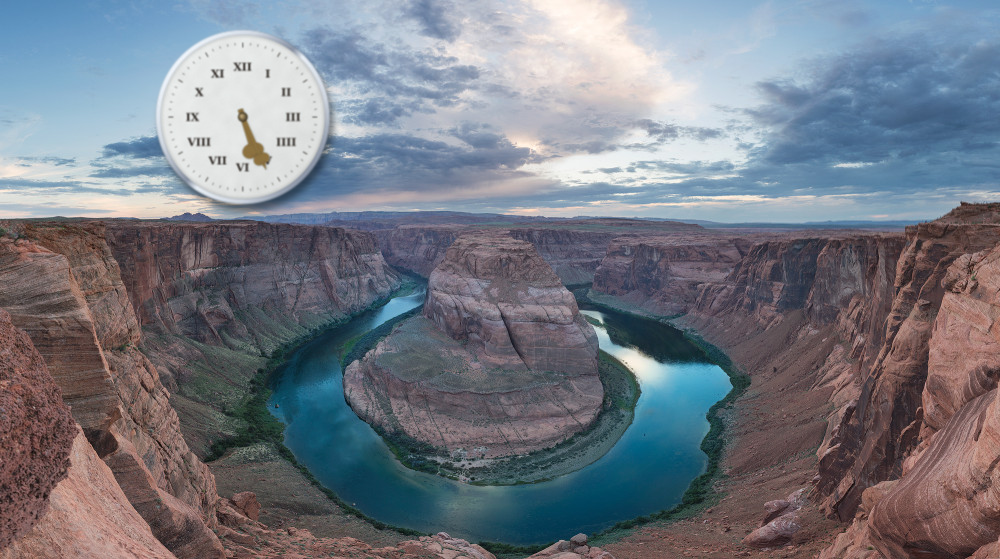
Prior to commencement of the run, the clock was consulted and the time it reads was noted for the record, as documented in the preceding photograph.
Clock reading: 5:26
